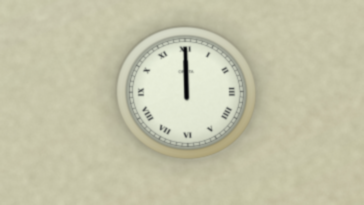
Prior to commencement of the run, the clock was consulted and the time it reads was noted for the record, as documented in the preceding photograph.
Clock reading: 12:00
